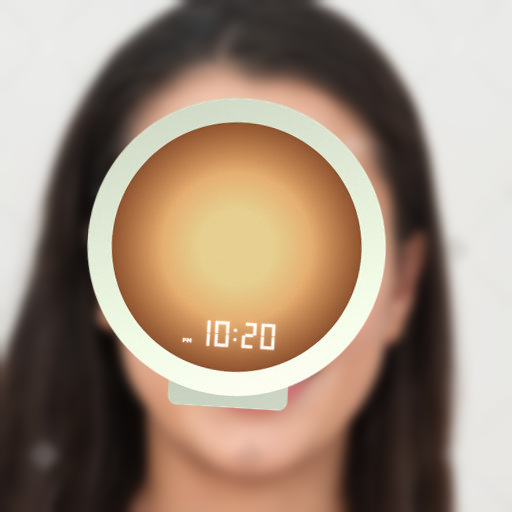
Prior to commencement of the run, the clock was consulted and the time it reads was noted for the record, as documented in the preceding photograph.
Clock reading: 10:20
